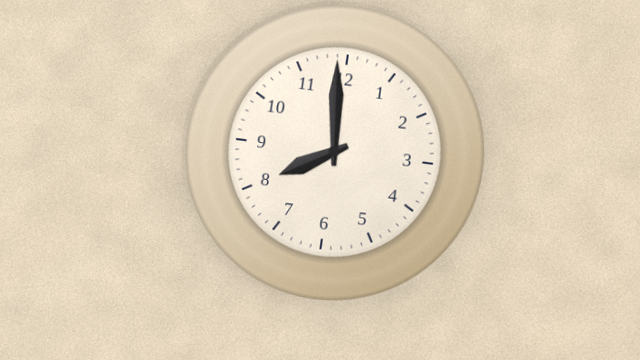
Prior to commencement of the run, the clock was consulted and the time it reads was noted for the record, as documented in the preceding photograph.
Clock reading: 7:59
